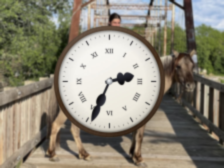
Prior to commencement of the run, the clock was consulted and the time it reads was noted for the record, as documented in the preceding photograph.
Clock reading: 2:34
